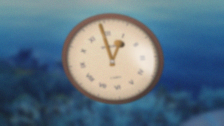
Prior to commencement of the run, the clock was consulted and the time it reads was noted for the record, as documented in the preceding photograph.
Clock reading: 12:59
